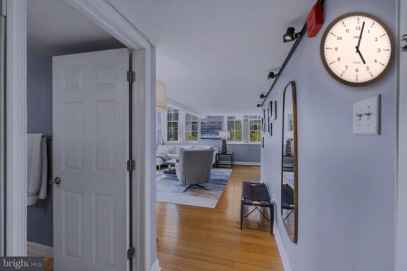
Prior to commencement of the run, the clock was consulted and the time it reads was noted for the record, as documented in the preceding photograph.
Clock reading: 5:02
